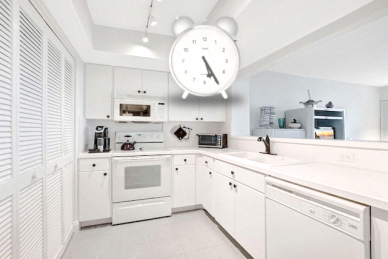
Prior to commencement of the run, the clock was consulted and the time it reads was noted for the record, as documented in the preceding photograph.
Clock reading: 5:25
